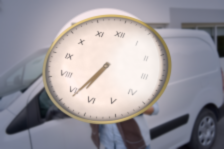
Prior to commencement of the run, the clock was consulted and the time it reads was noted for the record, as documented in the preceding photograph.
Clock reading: 6:34
